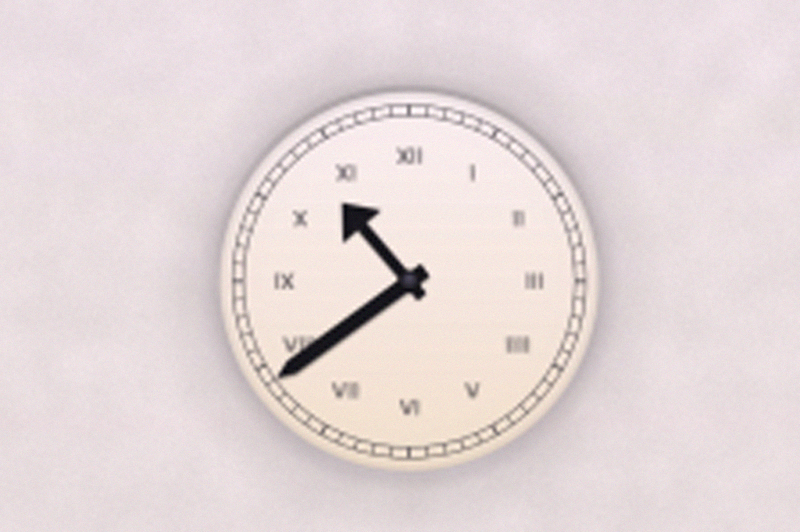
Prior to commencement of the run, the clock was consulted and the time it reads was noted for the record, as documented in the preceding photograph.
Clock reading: 10:39
